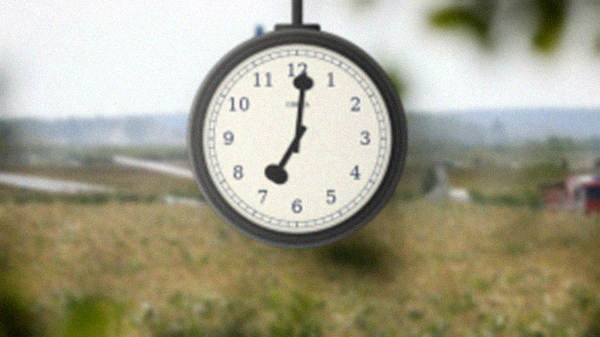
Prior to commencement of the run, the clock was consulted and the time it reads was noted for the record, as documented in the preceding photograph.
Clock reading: 7:01
